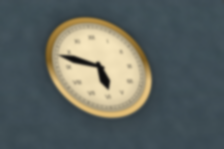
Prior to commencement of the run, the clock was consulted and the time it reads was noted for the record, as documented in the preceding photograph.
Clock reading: 5:48
